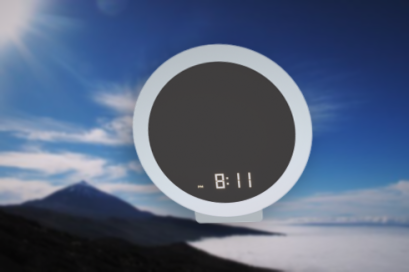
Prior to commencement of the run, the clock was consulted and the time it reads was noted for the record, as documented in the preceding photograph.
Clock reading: 8:11
